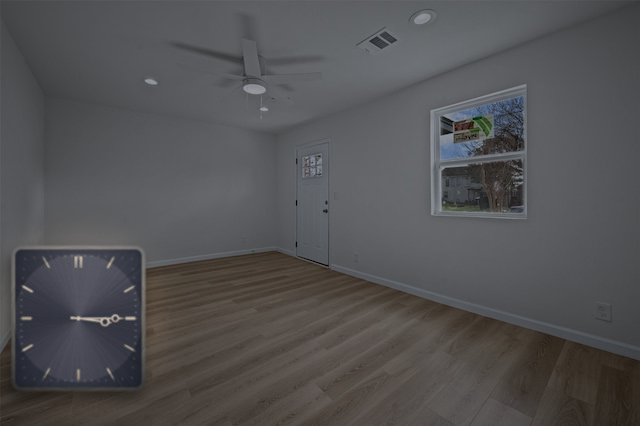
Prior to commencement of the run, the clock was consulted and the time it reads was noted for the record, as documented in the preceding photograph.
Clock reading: 3:15
